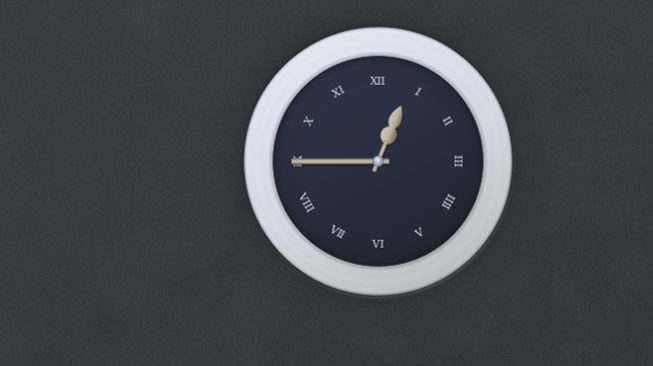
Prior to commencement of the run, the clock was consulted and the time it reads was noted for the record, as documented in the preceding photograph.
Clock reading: 12:45
